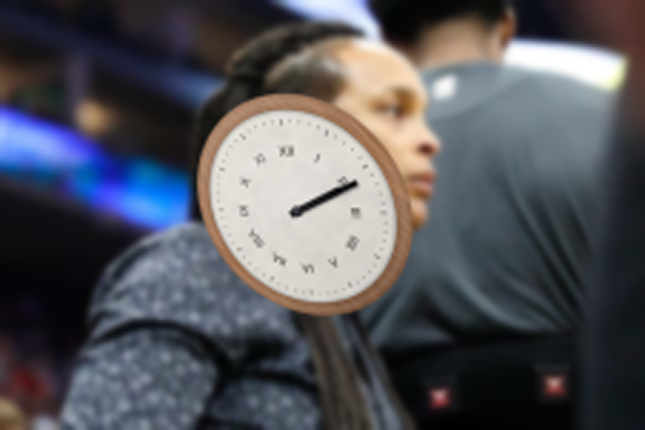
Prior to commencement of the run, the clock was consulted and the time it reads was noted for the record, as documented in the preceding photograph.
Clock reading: 2:11
